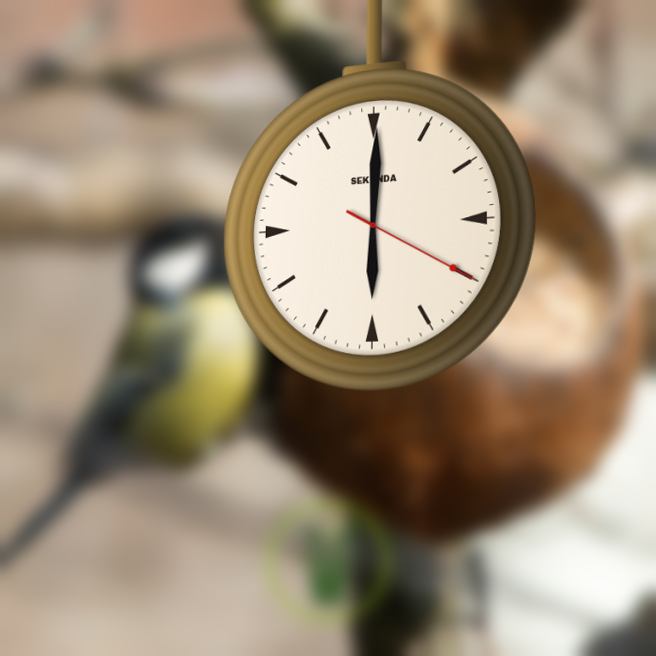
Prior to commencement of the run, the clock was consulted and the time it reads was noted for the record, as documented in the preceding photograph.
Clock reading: 6:00:20
